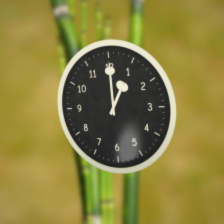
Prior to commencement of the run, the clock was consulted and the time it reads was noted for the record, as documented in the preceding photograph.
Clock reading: 1:00
